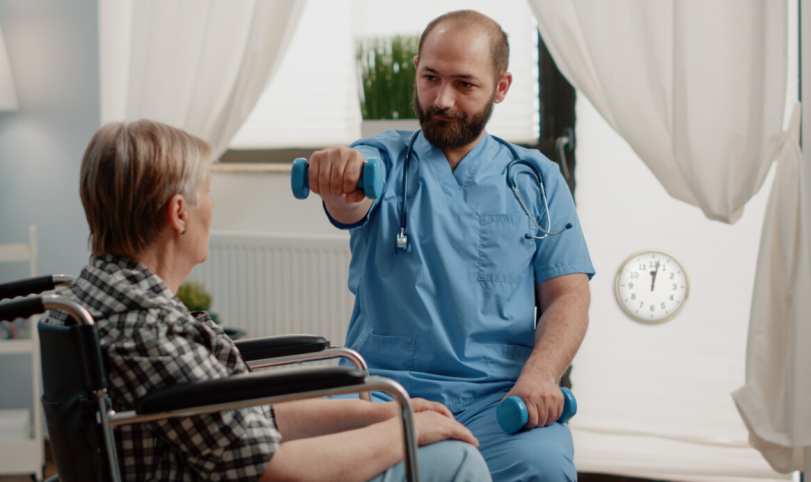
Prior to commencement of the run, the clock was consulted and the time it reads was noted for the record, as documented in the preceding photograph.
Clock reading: 12:02
